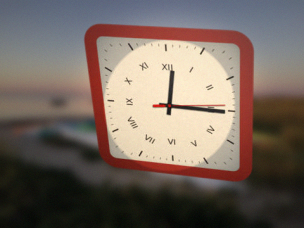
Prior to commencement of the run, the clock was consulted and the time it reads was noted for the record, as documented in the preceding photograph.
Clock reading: 12:15:14
